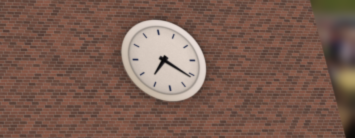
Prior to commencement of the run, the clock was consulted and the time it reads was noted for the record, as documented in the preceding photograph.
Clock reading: 7:21
